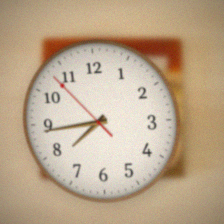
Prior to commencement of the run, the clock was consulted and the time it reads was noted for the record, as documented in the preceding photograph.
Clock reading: 7:43:53
